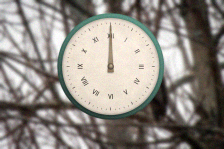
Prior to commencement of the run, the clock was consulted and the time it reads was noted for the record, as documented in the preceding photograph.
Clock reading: 12:00
